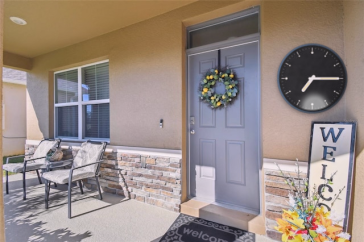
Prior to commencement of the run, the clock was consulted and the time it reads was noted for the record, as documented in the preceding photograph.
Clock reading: 7:15
